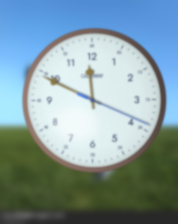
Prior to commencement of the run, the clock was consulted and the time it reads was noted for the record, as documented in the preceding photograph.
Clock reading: 11:49:19
